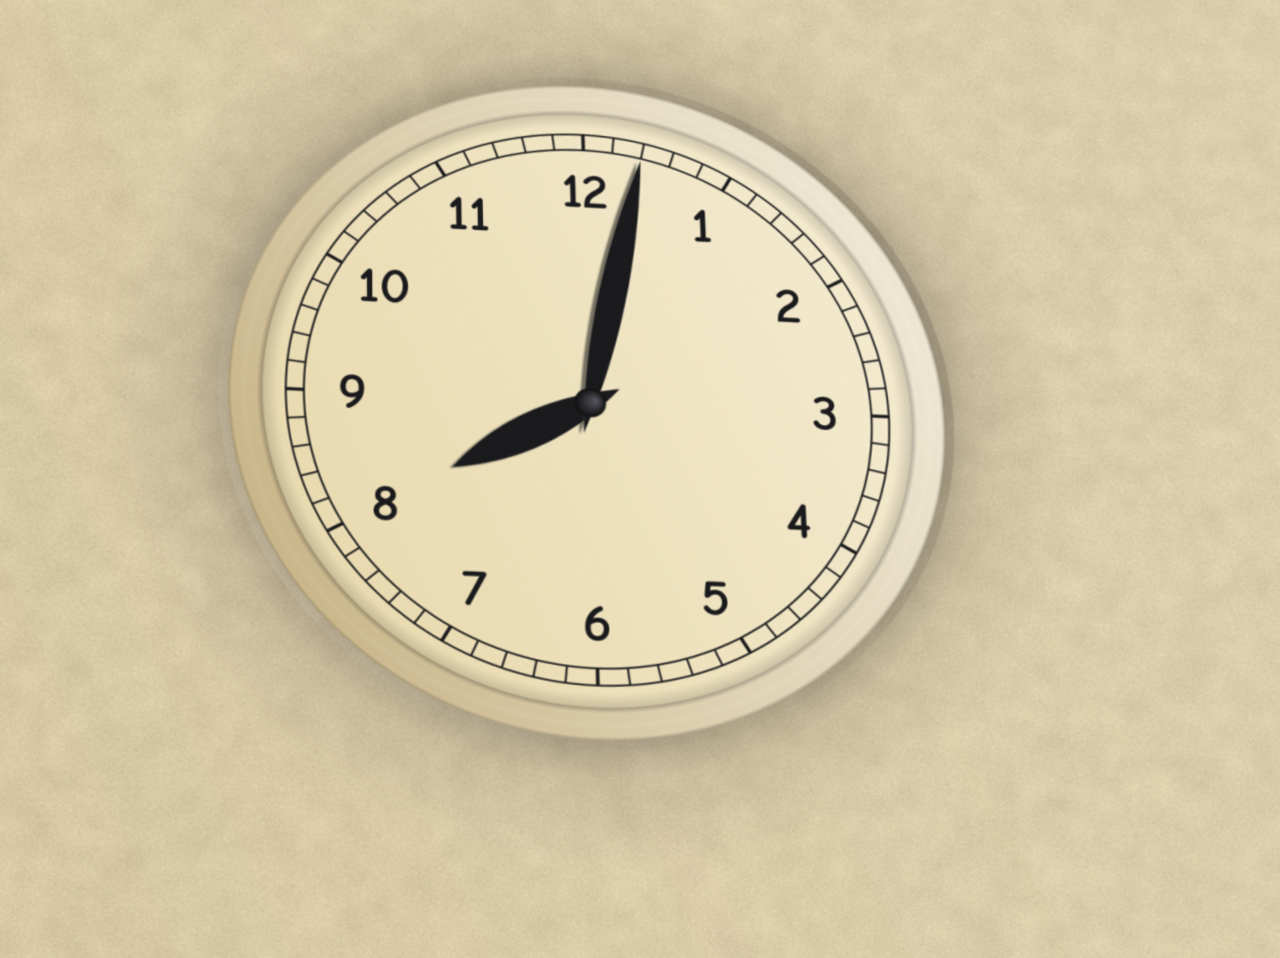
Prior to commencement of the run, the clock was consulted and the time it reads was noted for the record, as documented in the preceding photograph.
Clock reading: 8:02
